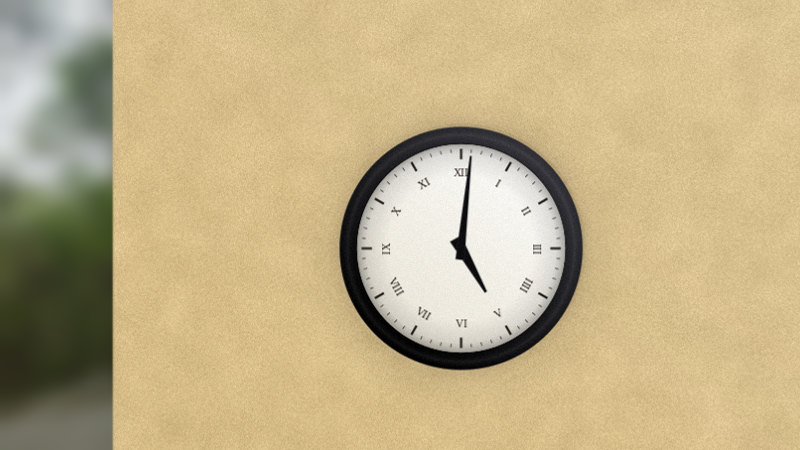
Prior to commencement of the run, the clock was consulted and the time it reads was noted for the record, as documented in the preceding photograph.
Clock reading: 5:01
